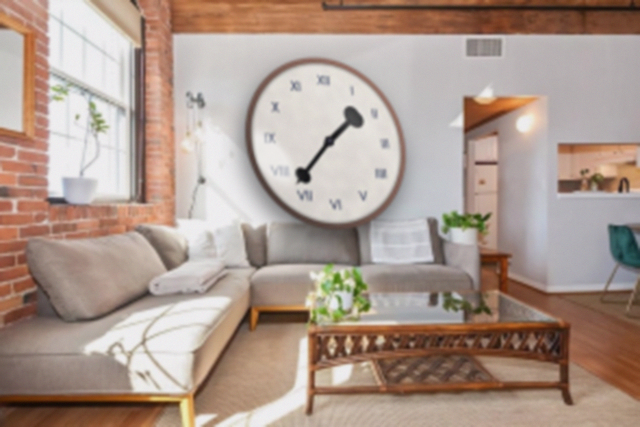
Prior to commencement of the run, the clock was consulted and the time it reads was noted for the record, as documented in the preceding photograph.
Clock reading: 1:37
